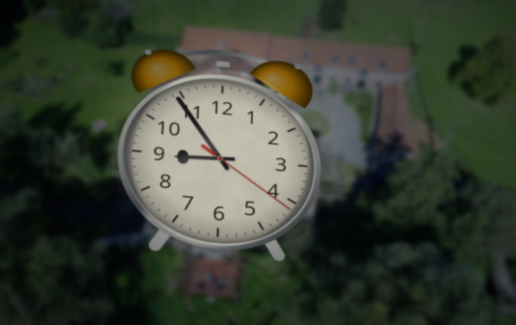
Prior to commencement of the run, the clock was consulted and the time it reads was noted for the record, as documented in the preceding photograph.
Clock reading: 8:54:21
